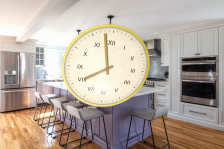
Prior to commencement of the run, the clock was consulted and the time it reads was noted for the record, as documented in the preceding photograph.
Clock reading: 7:58
